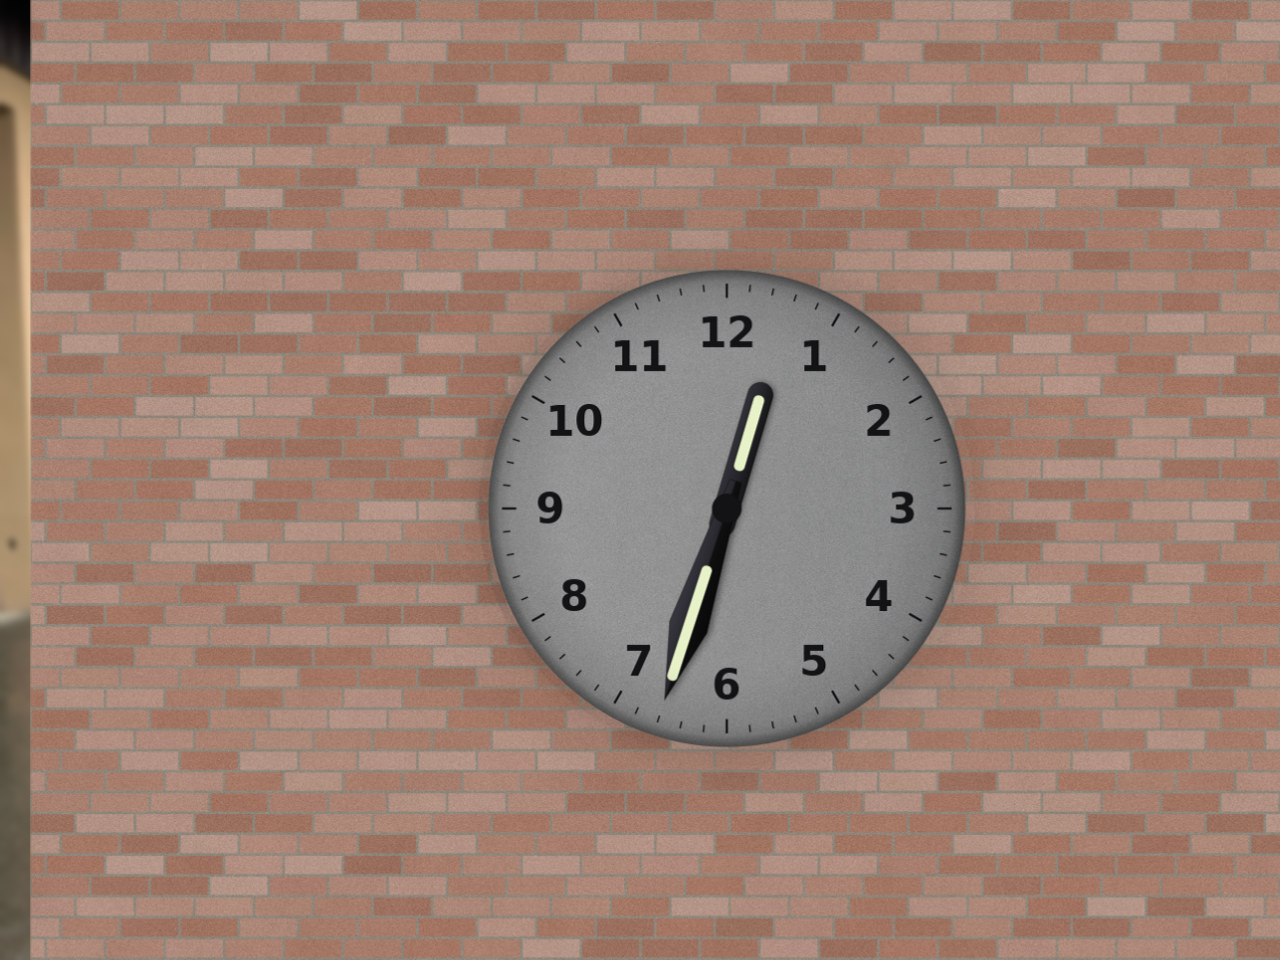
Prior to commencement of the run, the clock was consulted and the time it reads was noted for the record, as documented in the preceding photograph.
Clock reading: 12:33
